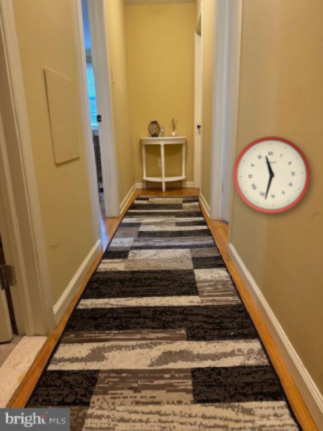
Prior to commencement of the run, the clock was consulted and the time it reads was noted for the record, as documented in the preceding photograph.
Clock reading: 11:33
